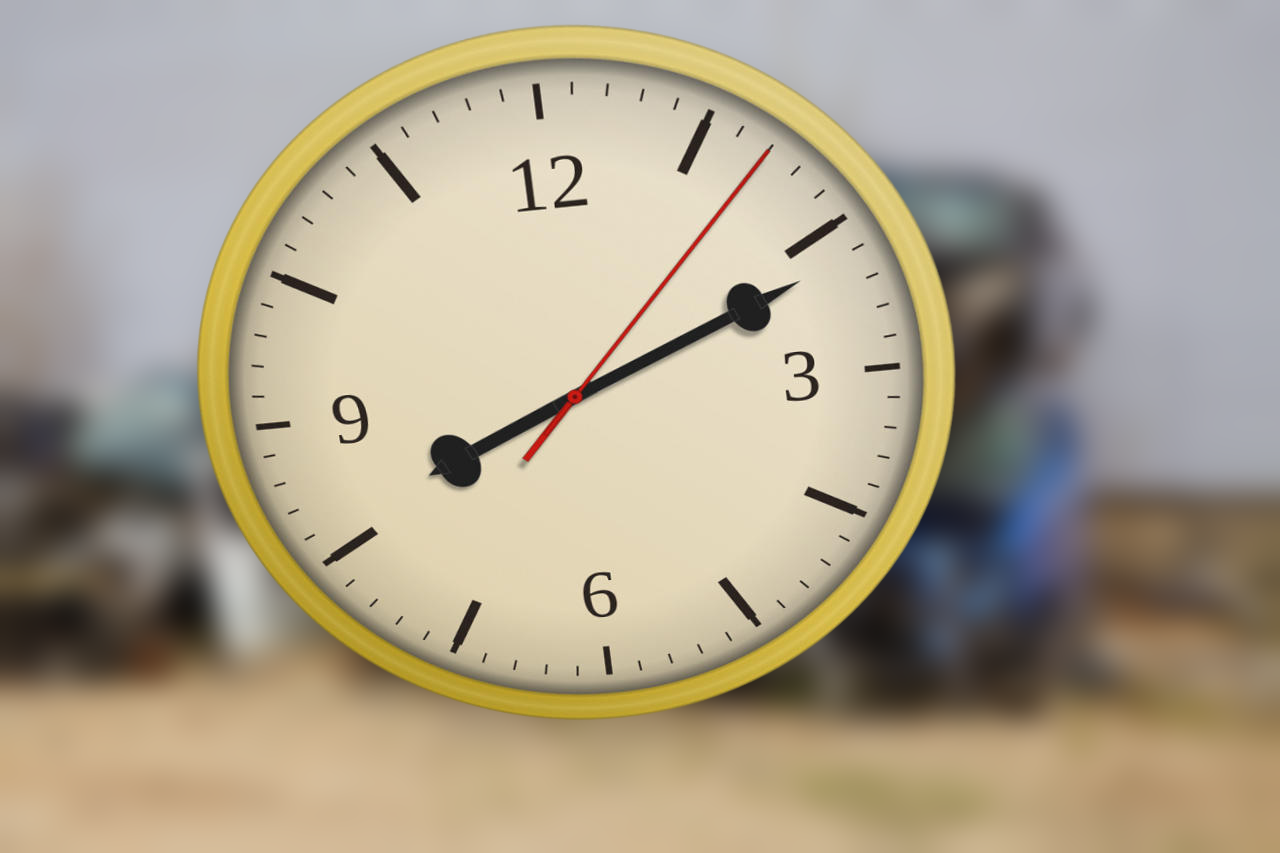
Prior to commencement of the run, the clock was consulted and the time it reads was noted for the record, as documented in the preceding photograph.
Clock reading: 8:11:07
